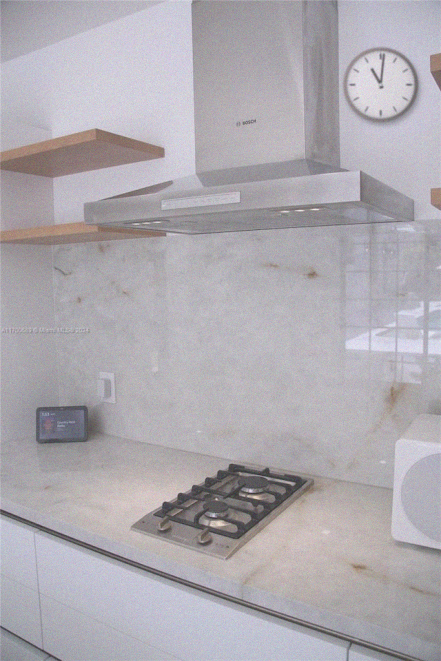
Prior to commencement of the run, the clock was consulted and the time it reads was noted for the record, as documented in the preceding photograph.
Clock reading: 11:01
